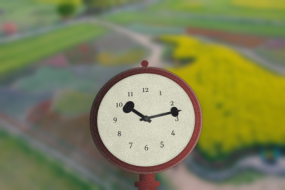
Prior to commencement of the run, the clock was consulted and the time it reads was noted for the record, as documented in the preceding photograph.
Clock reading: 10:13
